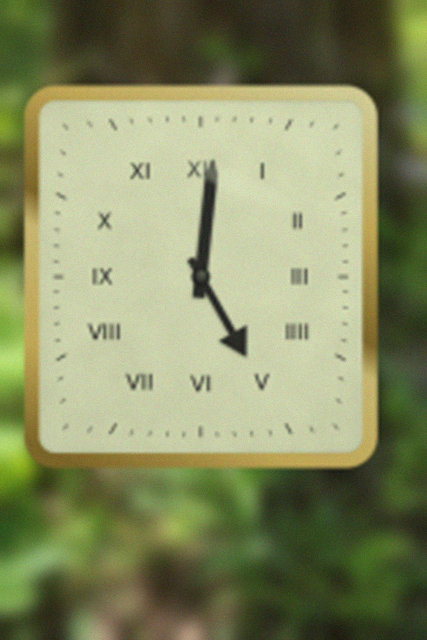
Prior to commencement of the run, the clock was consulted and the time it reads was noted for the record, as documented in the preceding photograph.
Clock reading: 5:01
